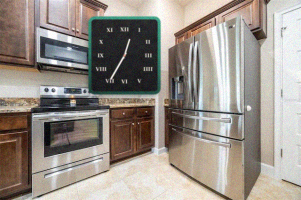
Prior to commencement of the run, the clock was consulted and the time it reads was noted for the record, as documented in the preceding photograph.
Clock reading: 12:35
